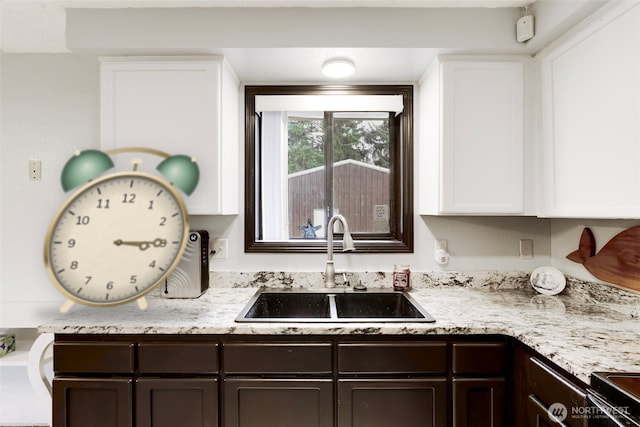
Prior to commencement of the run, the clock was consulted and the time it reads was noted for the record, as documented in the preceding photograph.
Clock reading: 3:15
